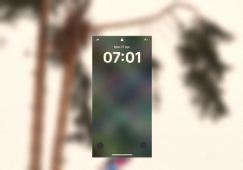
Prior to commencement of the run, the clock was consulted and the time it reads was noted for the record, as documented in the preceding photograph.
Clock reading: 7:01
